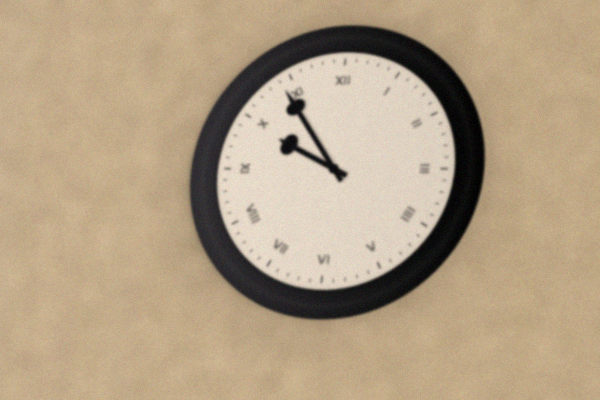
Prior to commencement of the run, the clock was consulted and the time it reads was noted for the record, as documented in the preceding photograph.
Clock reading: 9:54
